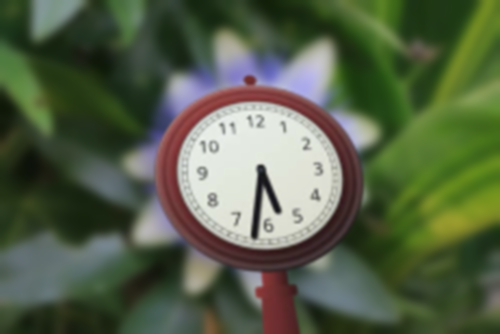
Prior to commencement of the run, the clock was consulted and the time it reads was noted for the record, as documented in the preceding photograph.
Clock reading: 5:32
